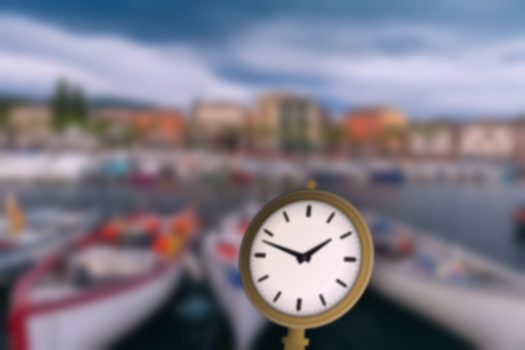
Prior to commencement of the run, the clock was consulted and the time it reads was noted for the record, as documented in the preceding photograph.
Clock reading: 1:48
